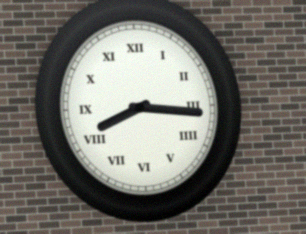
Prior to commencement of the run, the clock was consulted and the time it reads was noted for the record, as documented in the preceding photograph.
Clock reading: 8:16
